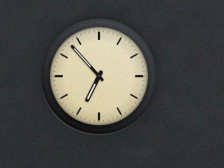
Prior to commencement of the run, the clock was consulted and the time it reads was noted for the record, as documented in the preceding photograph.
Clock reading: 6:53
